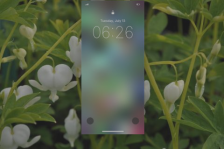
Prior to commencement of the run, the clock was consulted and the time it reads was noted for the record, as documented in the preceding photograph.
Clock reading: 6:26
